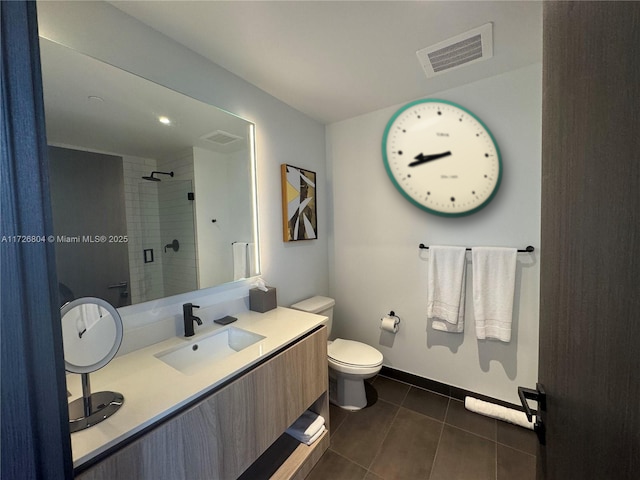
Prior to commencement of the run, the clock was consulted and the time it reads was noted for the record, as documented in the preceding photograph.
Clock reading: 8:42
